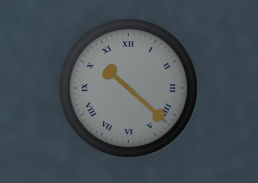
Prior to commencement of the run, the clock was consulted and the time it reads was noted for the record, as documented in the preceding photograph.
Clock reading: 10:22
